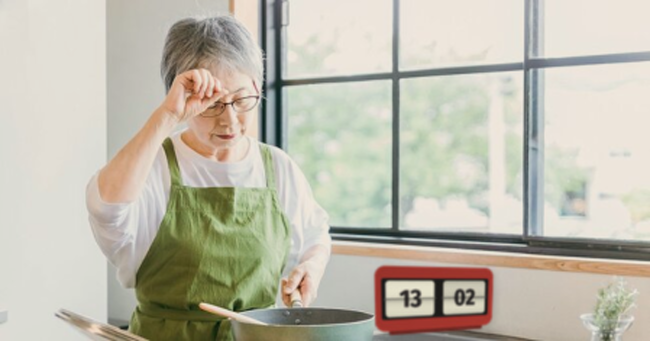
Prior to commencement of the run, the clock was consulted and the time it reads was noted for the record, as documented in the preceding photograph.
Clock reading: 13:02
